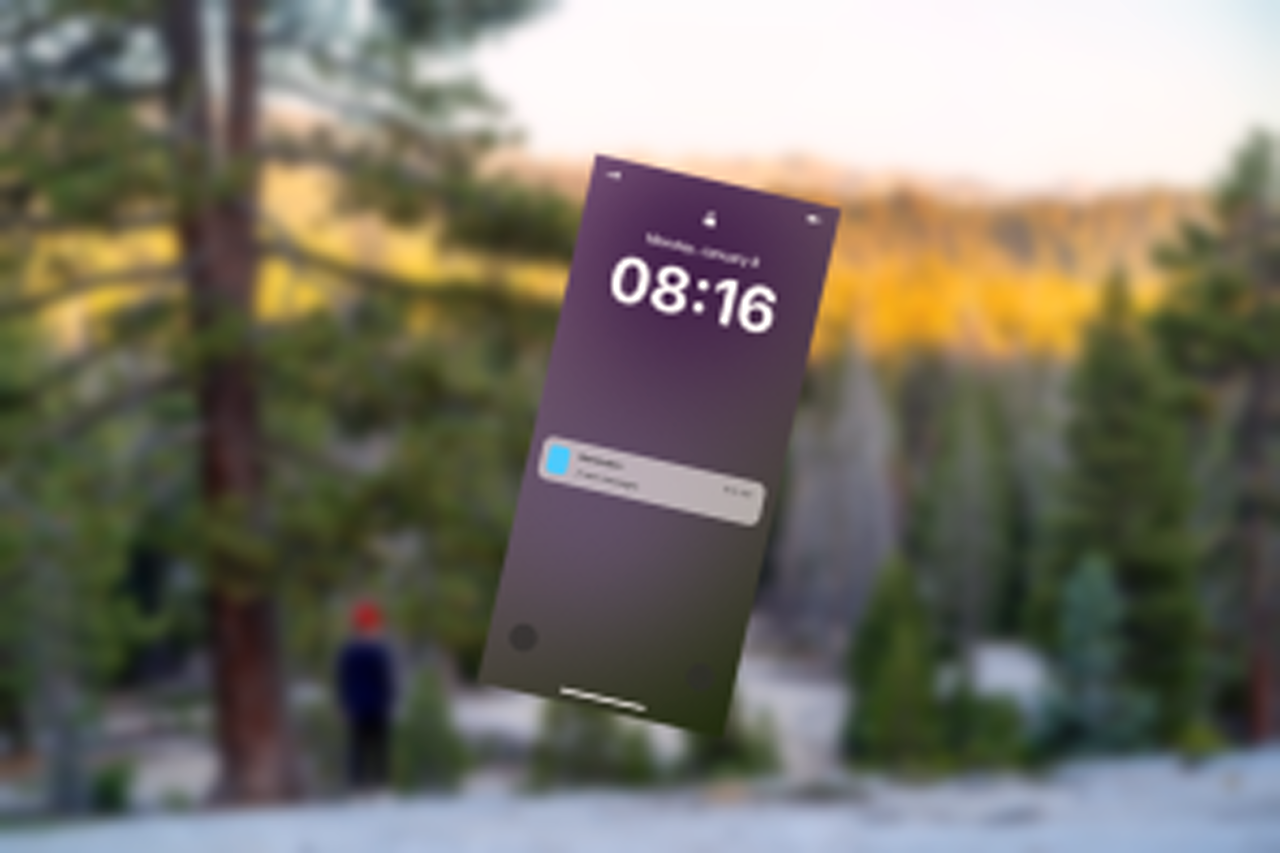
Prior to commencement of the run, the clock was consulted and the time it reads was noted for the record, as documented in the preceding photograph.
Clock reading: 8:16
